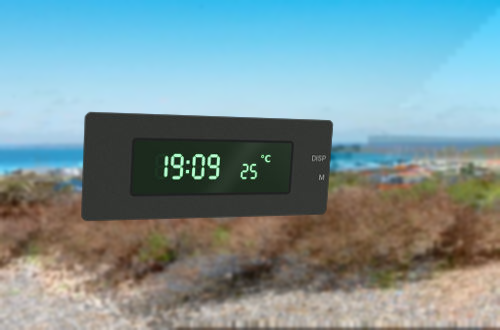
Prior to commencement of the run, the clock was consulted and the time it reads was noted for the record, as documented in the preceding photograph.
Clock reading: 19:09
